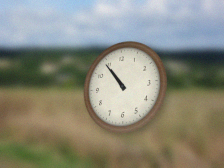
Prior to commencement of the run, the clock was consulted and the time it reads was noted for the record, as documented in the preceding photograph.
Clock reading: 10:54
